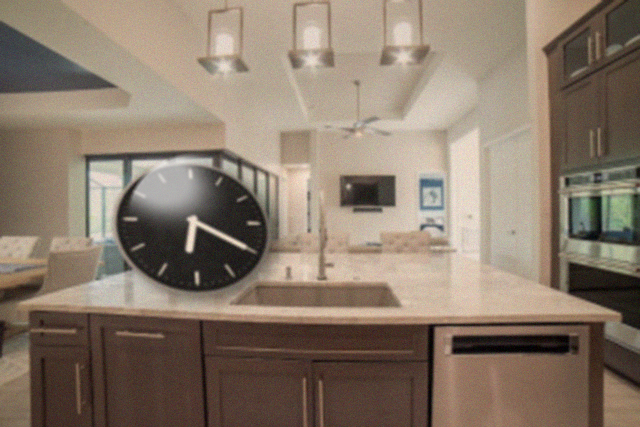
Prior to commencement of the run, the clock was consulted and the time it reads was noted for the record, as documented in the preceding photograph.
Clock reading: 6:20
